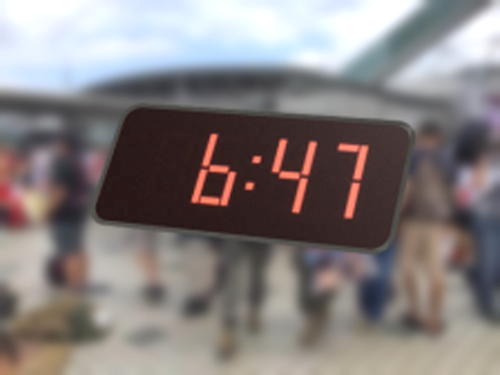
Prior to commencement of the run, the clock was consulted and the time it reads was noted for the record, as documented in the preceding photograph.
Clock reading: 6:47
